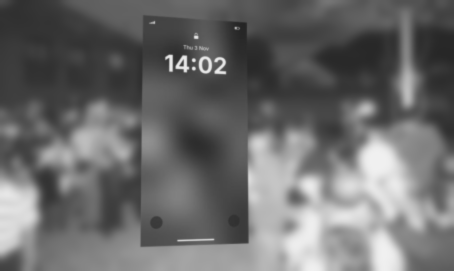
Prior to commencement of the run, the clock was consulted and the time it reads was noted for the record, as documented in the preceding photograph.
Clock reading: 14:02
